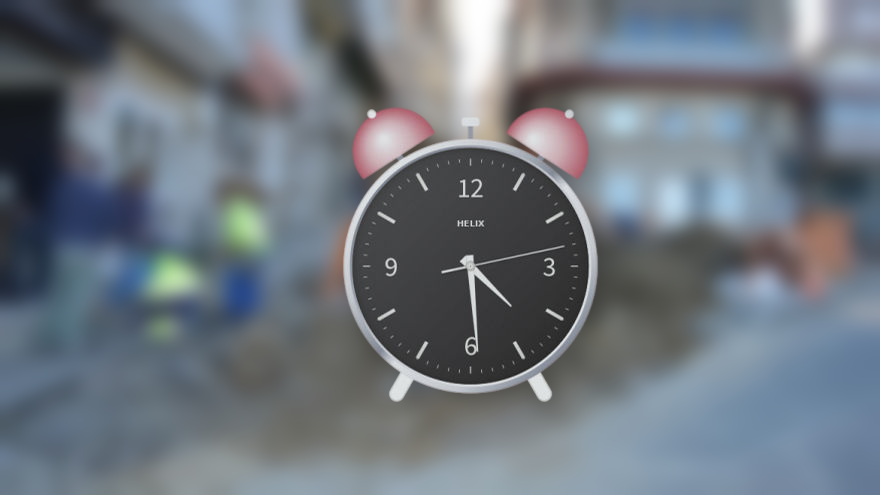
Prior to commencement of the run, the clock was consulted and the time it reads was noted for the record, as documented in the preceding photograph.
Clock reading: 4:29:13
